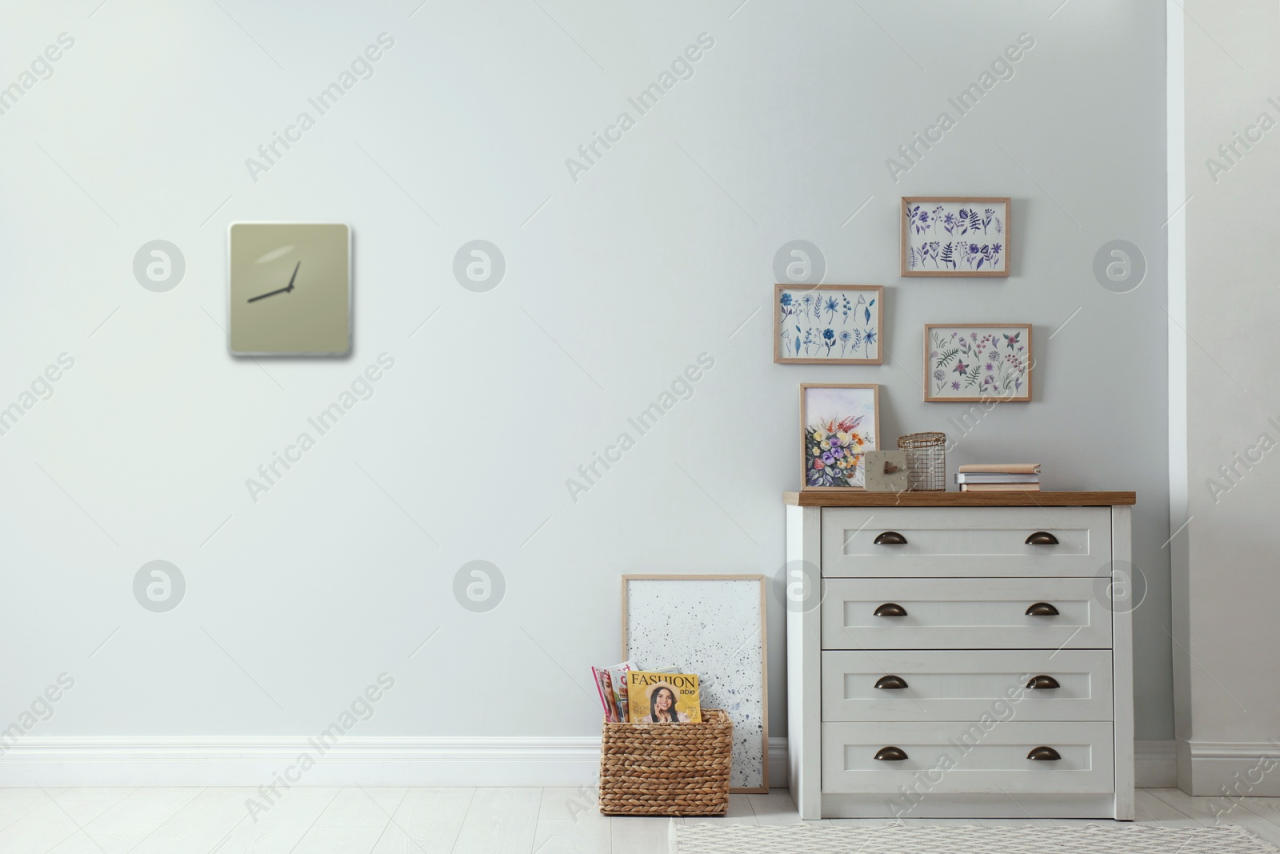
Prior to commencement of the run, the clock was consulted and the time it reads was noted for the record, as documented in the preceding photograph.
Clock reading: 12:42
